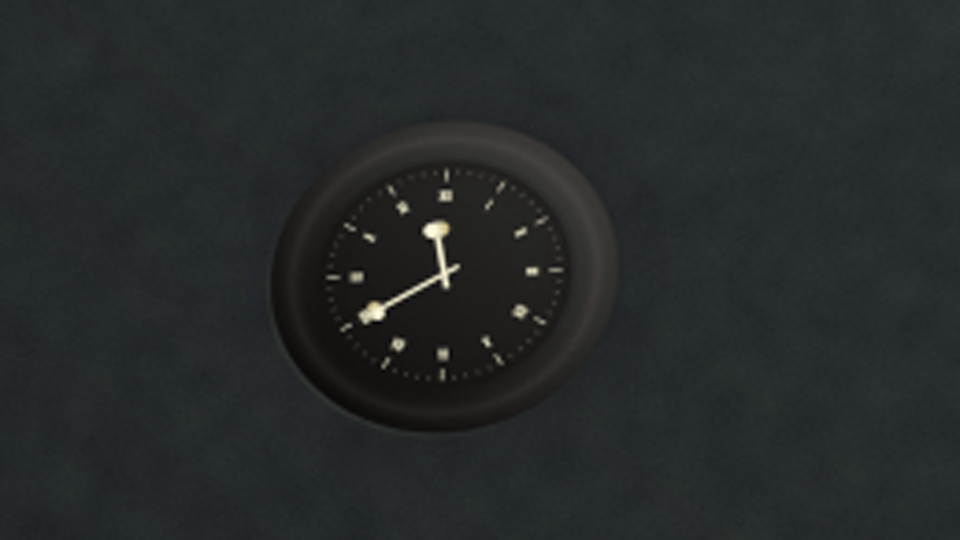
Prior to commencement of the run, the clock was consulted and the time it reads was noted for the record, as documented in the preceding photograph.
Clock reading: 11:40
